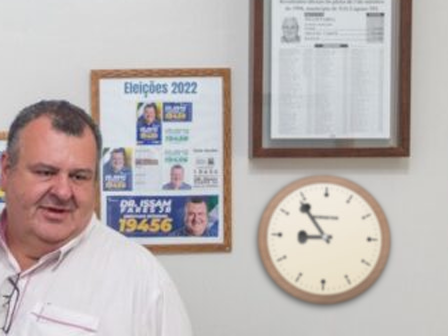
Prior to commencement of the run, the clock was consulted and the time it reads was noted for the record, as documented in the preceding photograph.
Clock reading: 8:54
